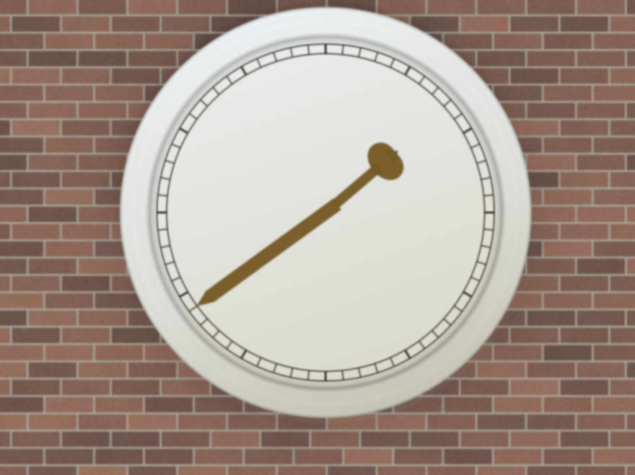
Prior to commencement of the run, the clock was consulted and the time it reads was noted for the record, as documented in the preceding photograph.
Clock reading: 1:39
